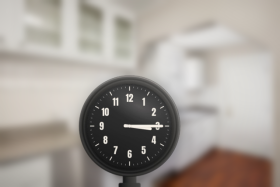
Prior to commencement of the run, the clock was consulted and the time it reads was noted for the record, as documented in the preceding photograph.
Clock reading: 3:15
